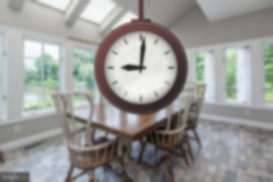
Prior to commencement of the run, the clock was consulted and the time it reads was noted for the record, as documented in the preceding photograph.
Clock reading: 9:01
